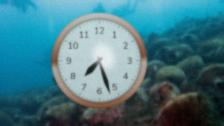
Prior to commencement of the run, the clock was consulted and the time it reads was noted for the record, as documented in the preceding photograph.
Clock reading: 7:27
